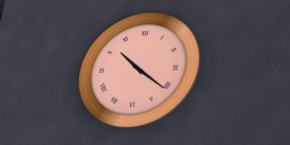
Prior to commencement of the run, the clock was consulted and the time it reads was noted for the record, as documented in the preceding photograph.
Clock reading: 10:21
